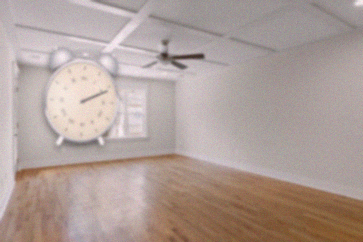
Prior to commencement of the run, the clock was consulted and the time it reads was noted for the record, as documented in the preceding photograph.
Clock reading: 2:11
